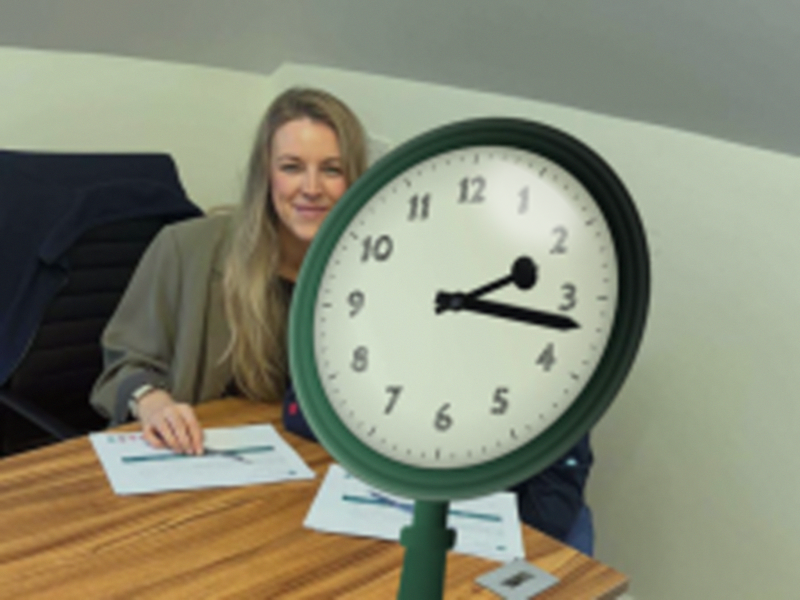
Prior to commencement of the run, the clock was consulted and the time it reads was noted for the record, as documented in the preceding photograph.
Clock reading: 2:17
